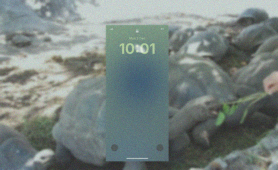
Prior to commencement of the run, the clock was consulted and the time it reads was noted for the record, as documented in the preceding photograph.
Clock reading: 10:01
